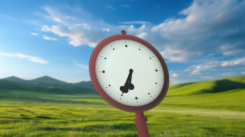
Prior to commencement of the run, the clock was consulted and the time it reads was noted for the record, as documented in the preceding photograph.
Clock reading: 6:35
